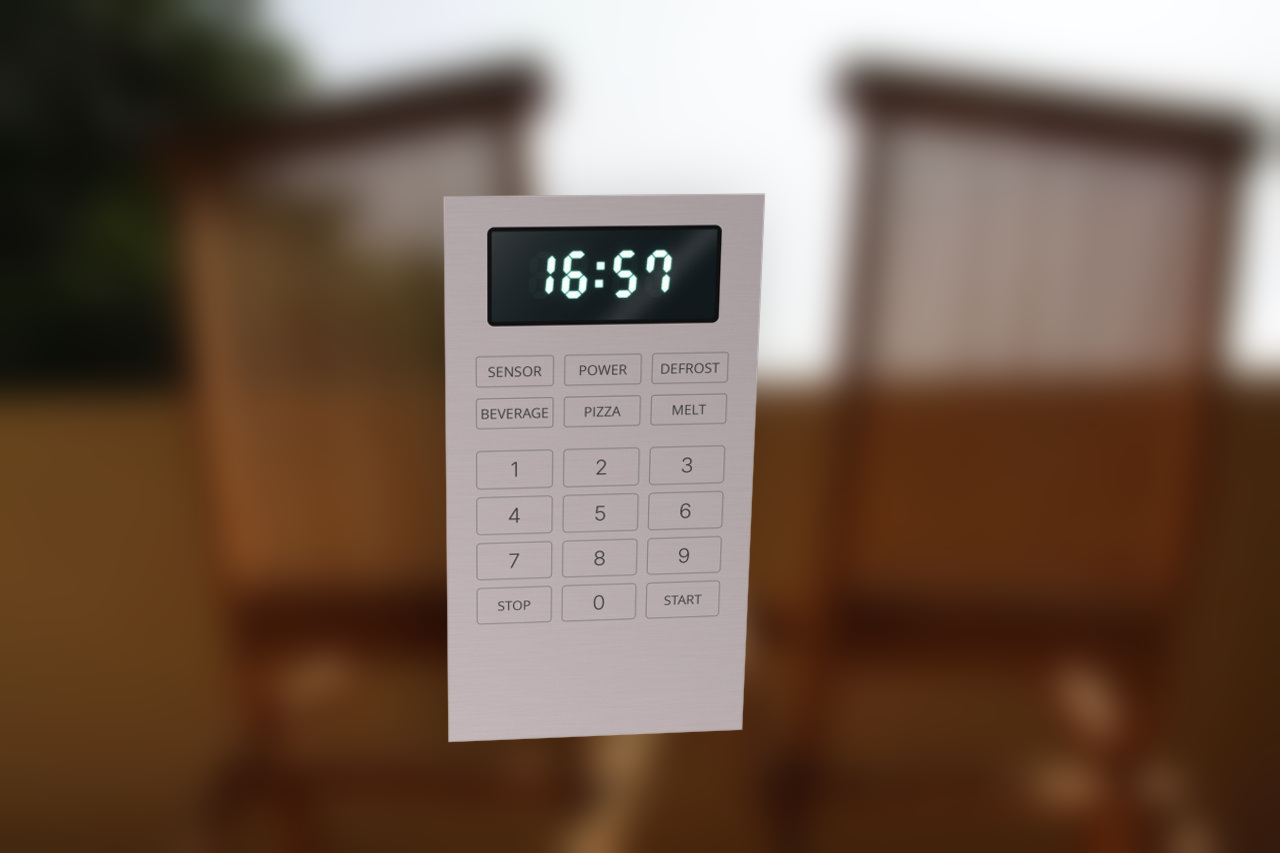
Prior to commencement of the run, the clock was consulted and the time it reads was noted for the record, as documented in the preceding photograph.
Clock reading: 16:57
